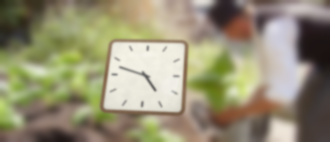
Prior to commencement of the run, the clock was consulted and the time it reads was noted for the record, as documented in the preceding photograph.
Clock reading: 4:48
